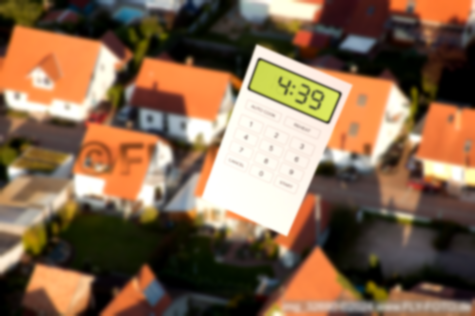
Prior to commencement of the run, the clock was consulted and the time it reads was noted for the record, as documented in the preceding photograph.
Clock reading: 4:39
